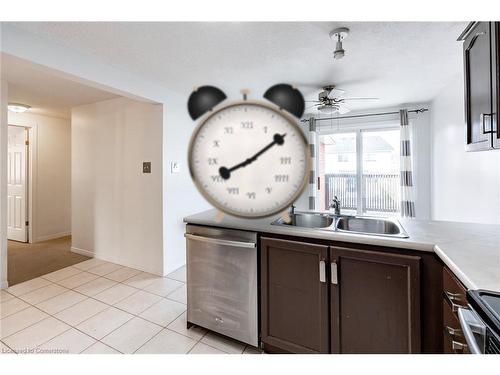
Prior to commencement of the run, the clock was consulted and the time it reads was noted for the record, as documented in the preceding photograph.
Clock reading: 8:09
